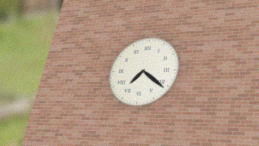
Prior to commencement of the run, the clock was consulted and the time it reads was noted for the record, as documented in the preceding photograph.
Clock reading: 7:21
